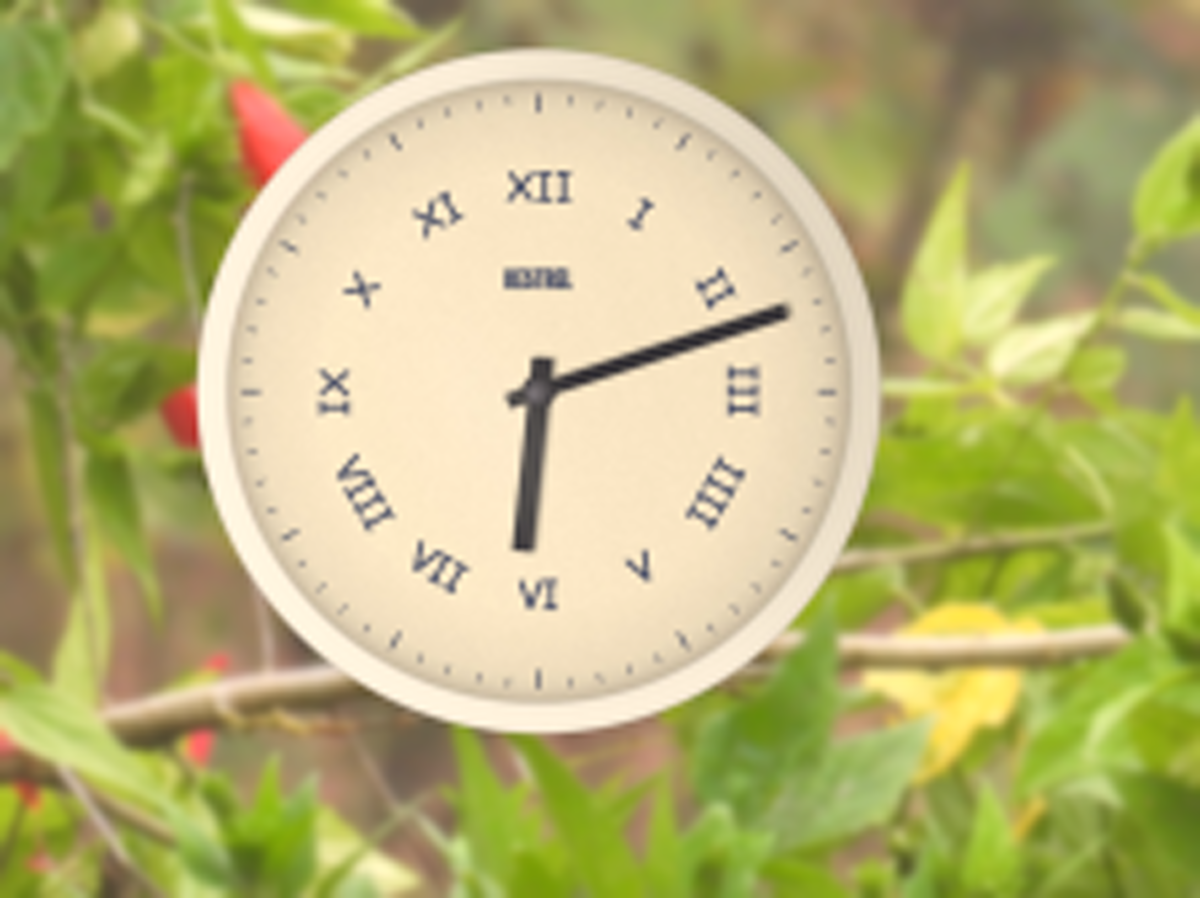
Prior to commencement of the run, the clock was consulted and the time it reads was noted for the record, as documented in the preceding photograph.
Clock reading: 6:12
